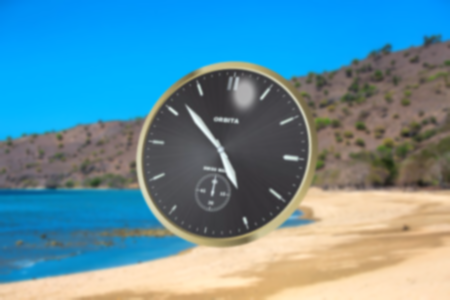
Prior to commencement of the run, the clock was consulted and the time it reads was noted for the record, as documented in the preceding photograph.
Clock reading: 4:52
